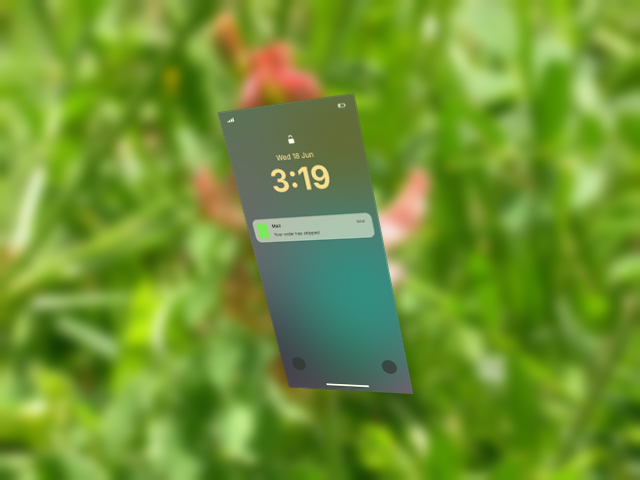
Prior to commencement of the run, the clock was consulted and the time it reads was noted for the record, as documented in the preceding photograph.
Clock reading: 3:19
